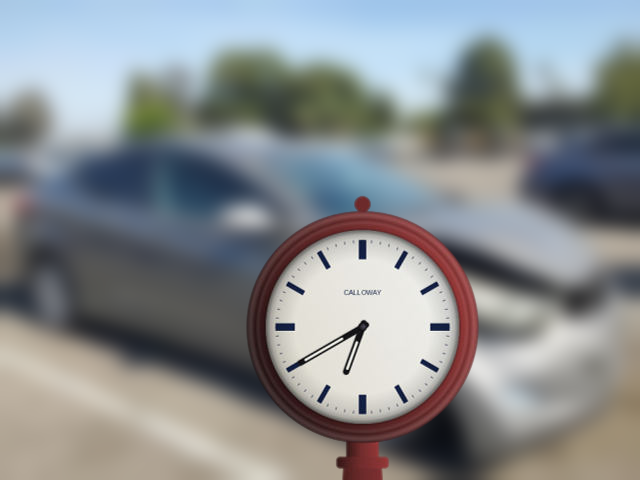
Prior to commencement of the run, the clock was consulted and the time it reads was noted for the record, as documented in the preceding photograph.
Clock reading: 6:40
